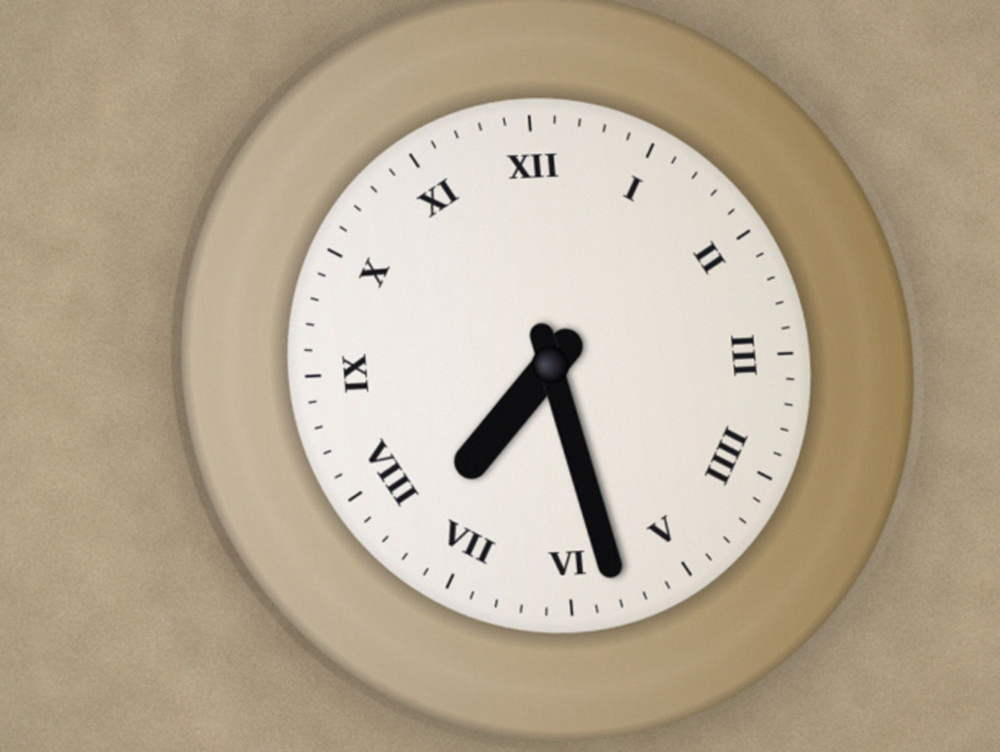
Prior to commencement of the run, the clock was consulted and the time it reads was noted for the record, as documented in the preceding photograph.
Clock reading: 7:28
